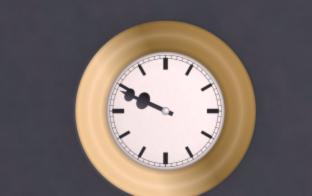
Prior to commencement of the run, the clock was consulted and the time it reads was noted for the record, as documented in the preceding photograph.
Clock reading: 9:49
